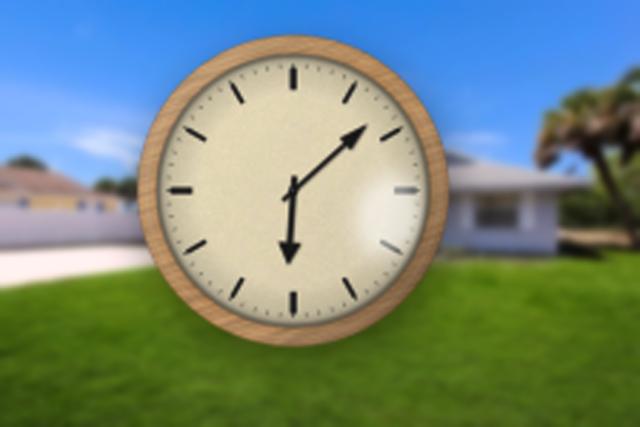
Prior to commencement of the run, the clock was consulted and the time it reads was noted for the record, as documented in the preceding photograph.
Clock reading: 6:08
